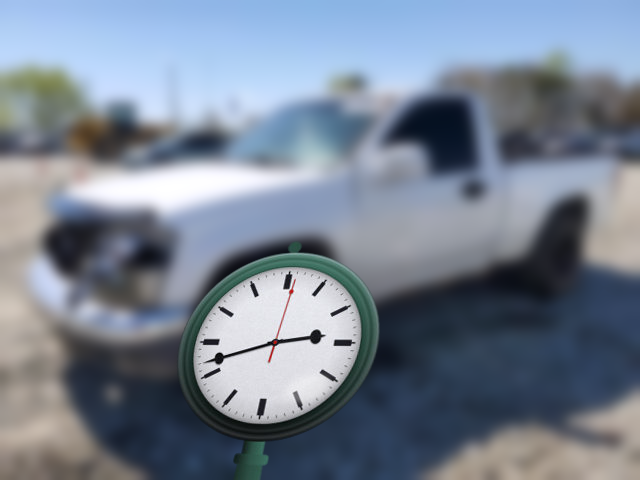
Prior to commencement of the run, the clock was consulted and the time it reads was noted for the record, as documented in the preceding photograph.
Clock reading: 2:42:01
